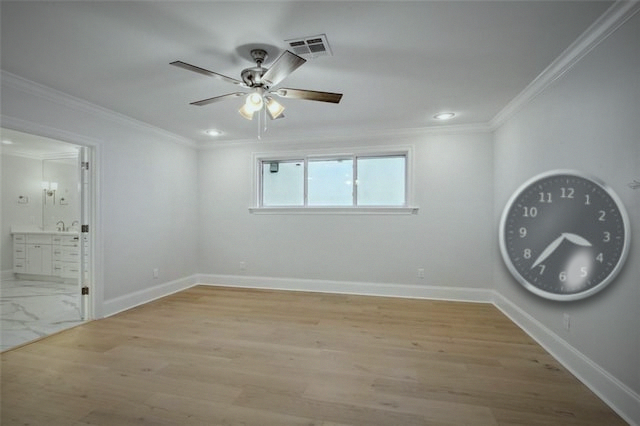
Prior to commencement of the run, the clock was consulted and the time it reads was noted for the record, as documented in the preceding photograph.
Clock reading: 3:37
